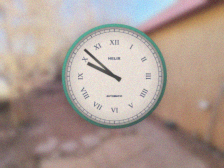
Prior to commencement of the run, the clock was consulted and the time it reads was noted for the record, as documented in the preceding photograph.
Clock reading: 9:52
